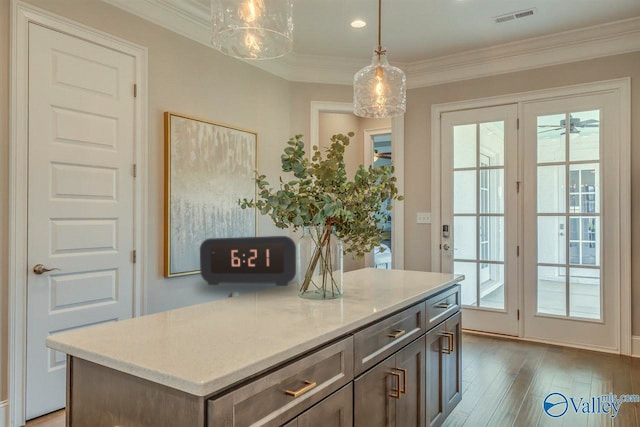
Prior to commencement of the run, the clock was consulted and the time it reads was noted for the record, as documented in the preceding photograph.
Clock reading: 6:21
